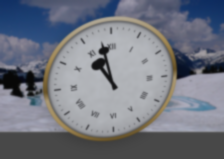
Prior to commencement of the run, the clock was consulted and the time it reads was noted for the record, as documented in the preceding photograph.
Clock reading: 10:58
